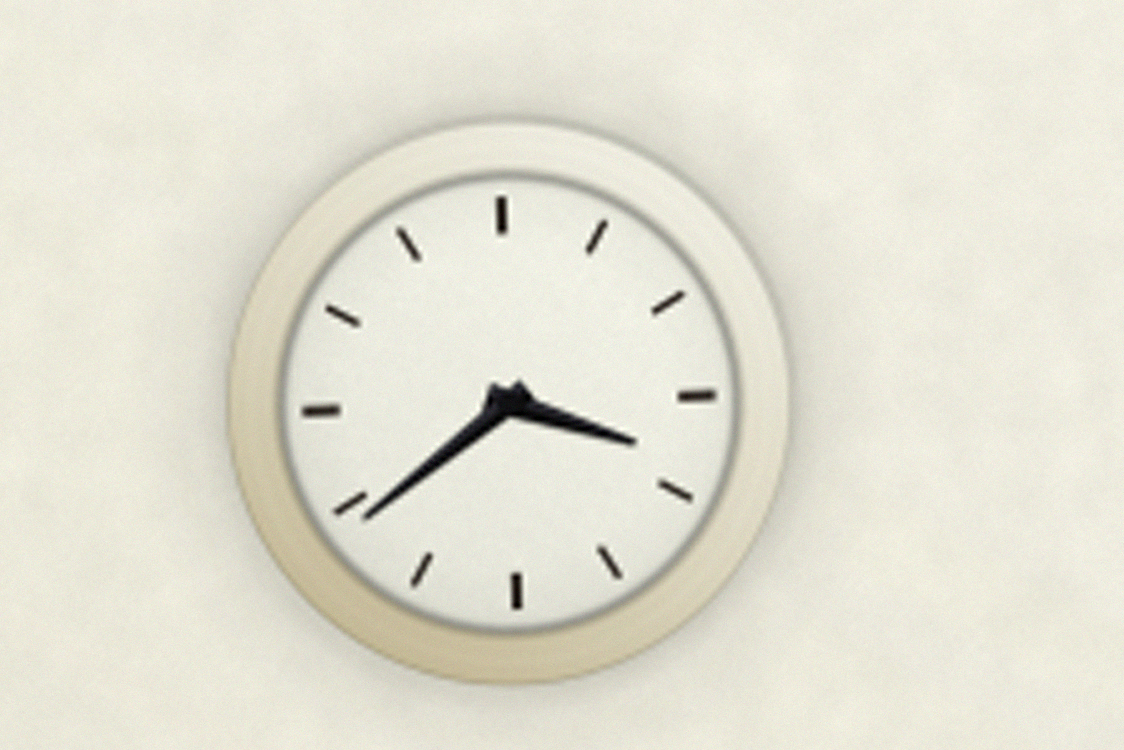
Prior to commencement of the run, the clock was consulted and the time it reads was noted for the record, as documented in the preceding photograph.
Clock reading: 3:39
